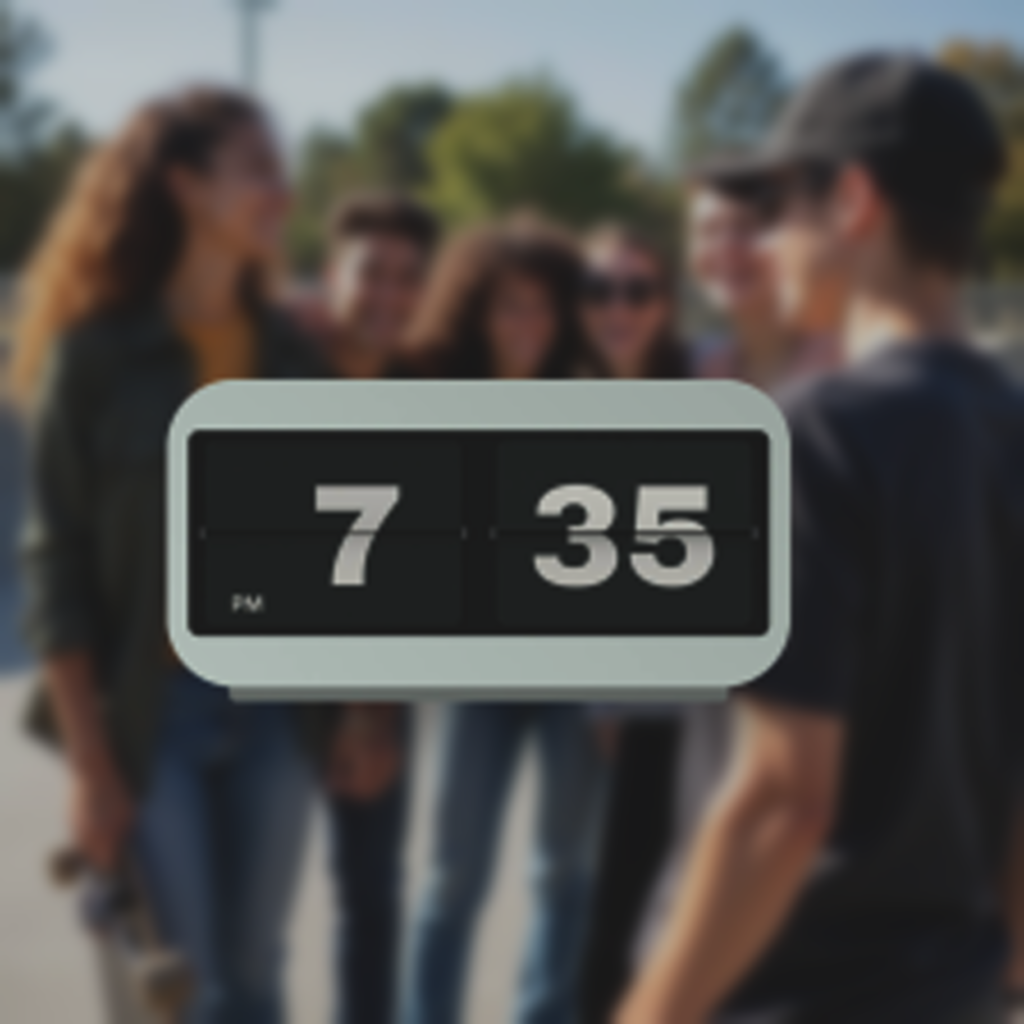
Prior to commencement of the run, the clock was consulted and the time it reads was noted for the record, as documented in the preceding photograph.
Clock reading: 7:35
